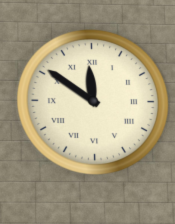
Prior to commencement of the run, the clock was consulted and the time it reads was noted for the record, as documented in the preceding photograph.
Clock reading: 11:51
